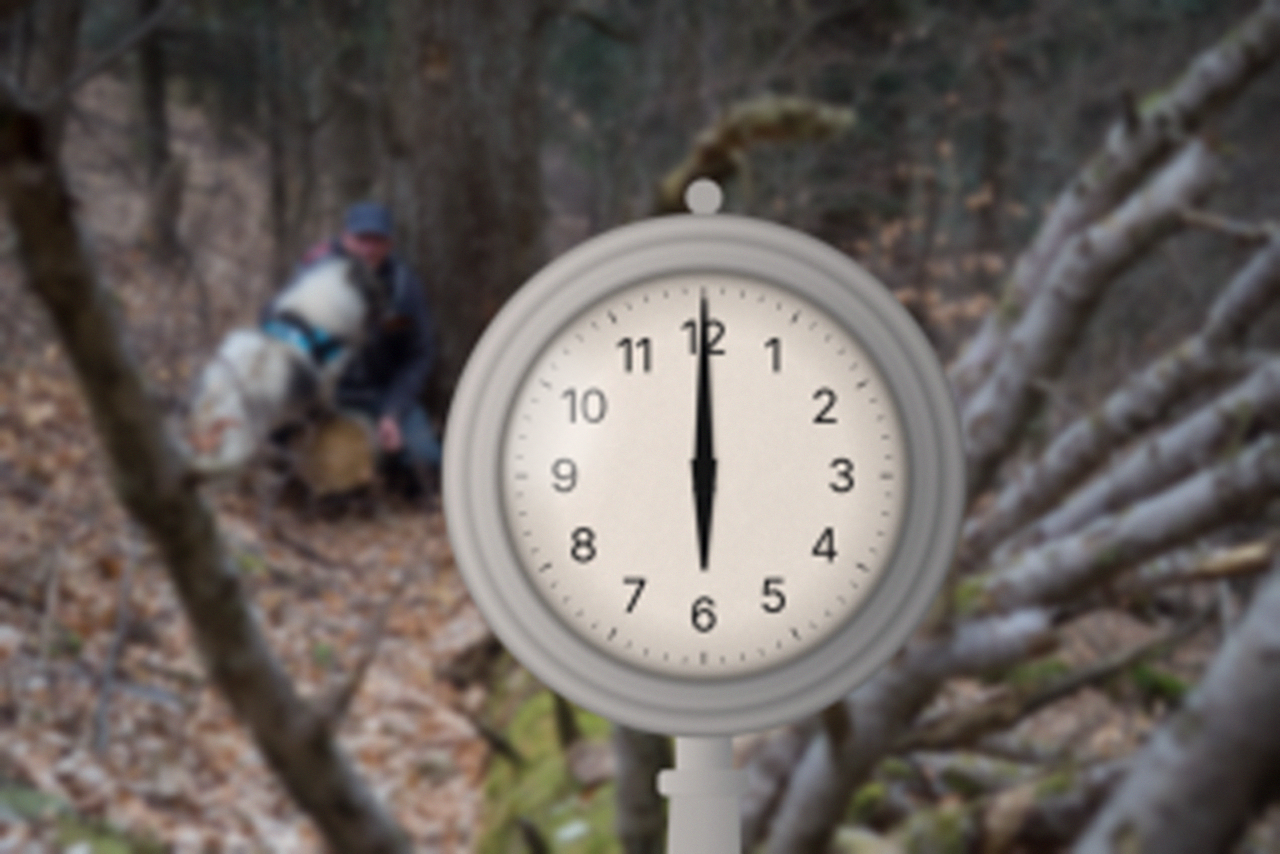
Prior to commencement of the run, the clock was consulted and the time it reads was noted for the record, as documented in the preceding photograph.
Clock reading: 6:00
